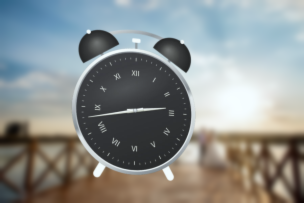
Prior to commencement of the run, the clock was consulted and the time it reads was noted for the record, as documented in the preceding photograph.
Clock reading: 2:43
